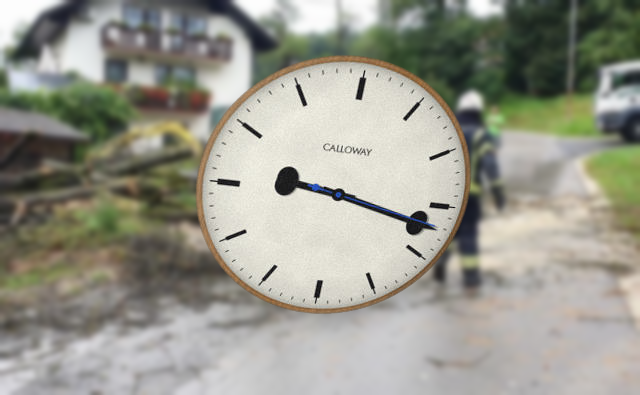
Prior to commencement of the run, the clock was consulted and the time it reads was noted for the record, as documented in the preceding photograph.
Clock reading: 9:17:17
